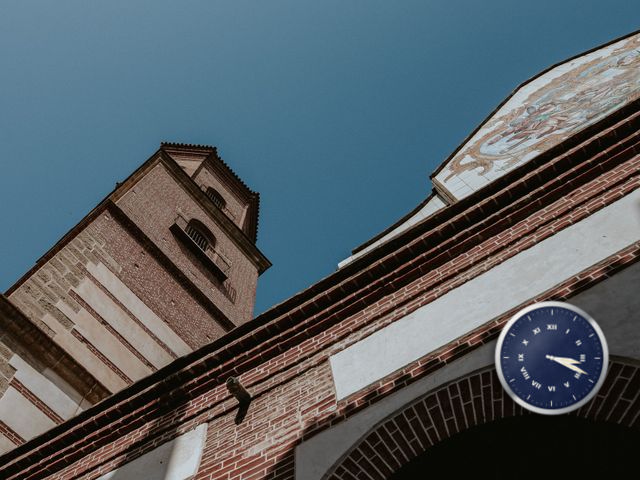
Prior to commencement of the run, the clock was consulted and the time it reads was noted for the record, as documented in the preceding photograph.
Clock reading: 3:19
